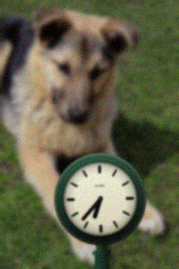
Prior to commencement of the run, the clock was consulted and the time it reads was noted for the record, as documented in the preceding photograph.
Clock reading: 6:37
